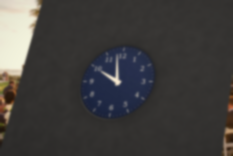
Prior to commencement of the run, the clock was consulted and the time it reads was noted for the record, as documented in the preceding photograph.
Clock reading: 9:58
